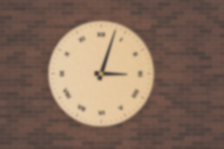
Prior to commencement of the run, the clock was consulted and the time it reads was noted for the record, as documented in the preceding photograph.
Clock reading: 3:03
